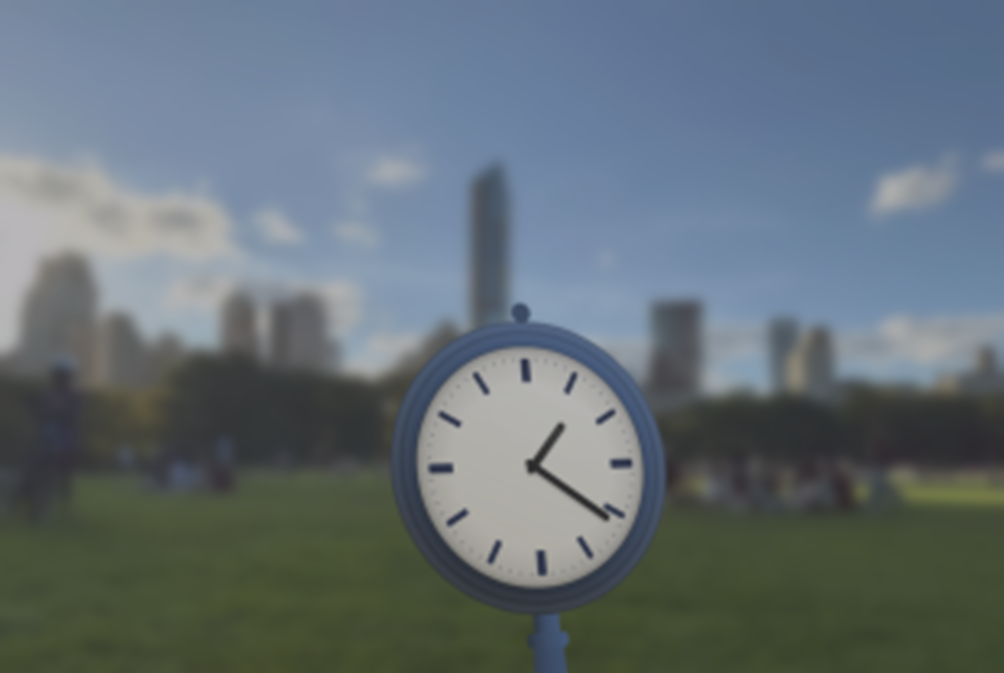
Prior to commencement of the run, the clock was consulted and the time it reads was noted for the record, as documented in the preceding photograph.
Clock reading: 1:21
